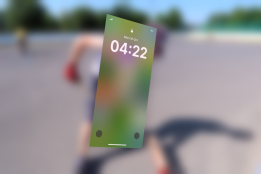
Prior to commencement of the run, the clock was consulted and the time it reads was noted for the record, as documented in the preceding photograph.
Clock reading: 4:22
